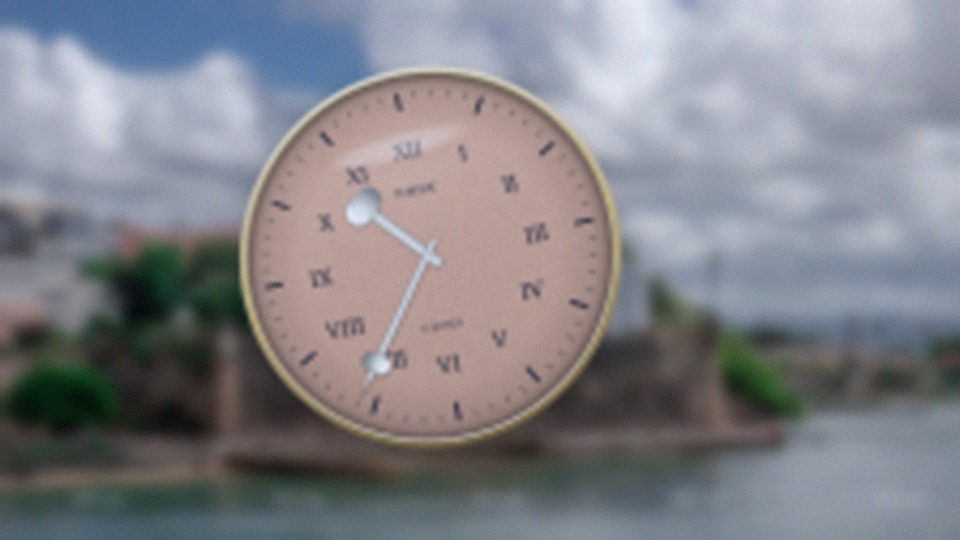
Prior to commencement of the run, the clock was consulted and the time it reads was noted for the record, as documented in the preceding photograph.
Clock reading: 10:36
